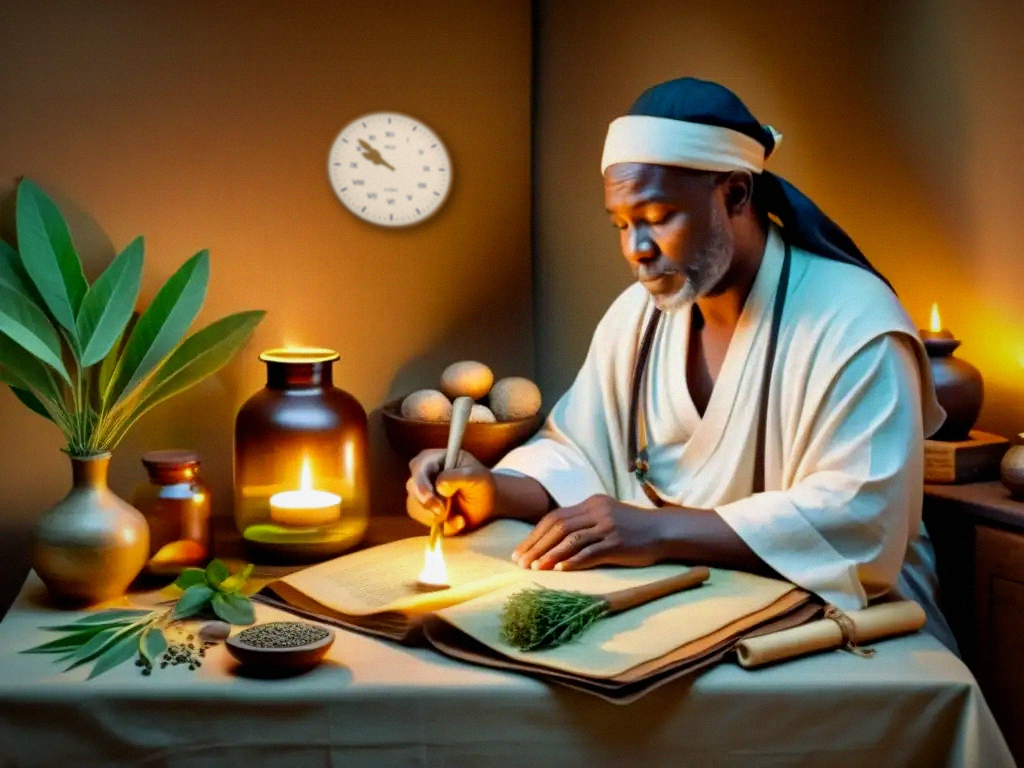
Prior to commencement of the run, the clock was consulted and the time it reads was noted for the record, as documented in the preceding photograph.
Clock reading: 9:52
